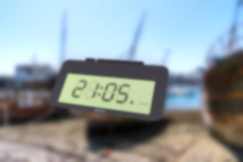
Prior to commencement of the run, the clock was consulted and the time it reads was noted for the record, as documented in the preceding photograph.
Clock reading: 21:05
